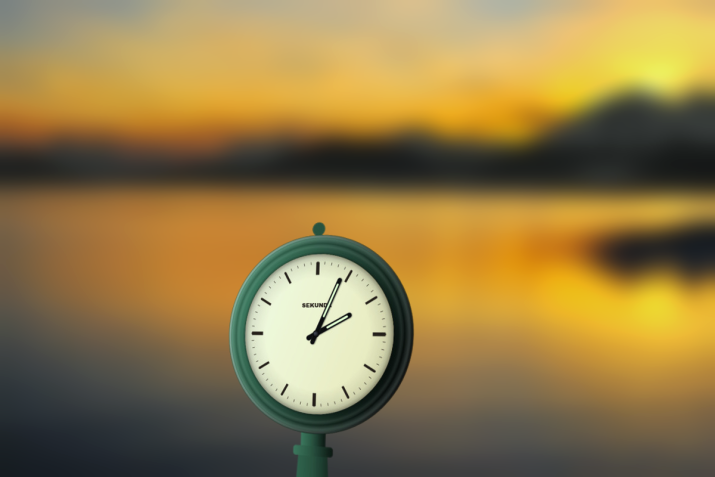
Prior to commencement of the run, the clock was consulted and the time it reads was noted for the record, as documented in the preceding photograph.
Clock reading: 2:04
